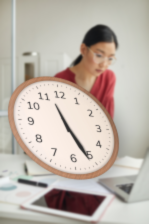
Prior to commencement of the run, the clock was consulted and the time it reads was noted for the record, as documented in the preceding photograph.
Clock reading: 11:26
